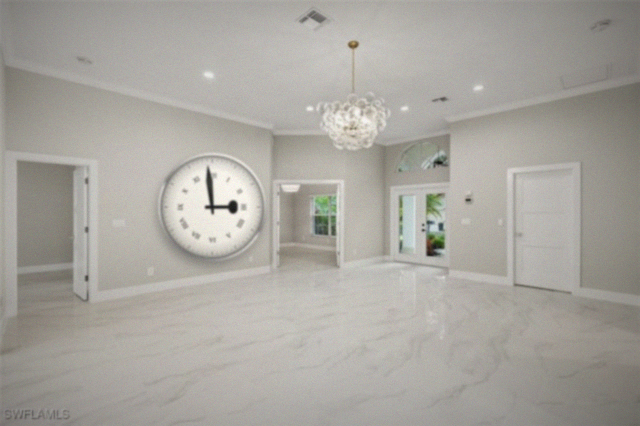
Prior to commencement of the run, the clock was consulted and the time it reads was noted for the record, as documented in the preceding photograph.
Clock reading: 2:59
